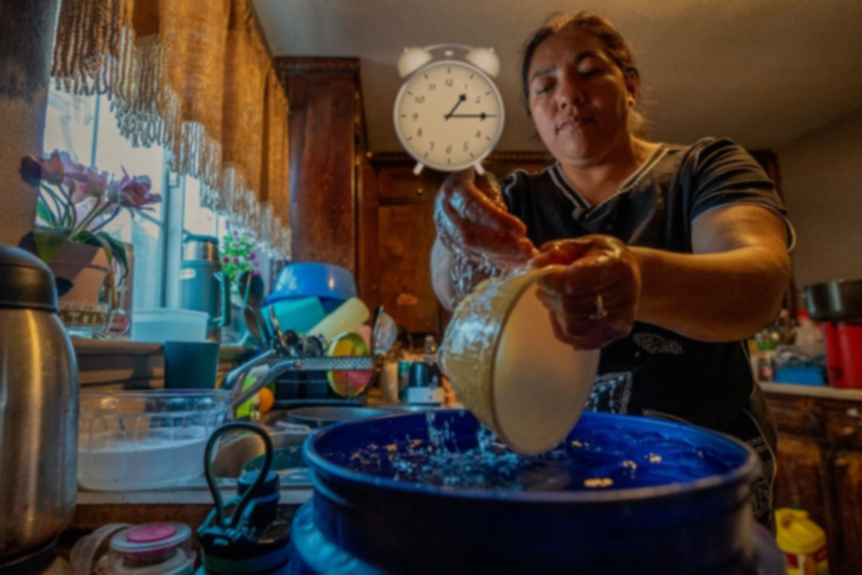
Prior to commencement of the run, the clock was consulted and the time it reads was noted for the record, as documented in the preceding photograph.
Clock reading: 1:15
